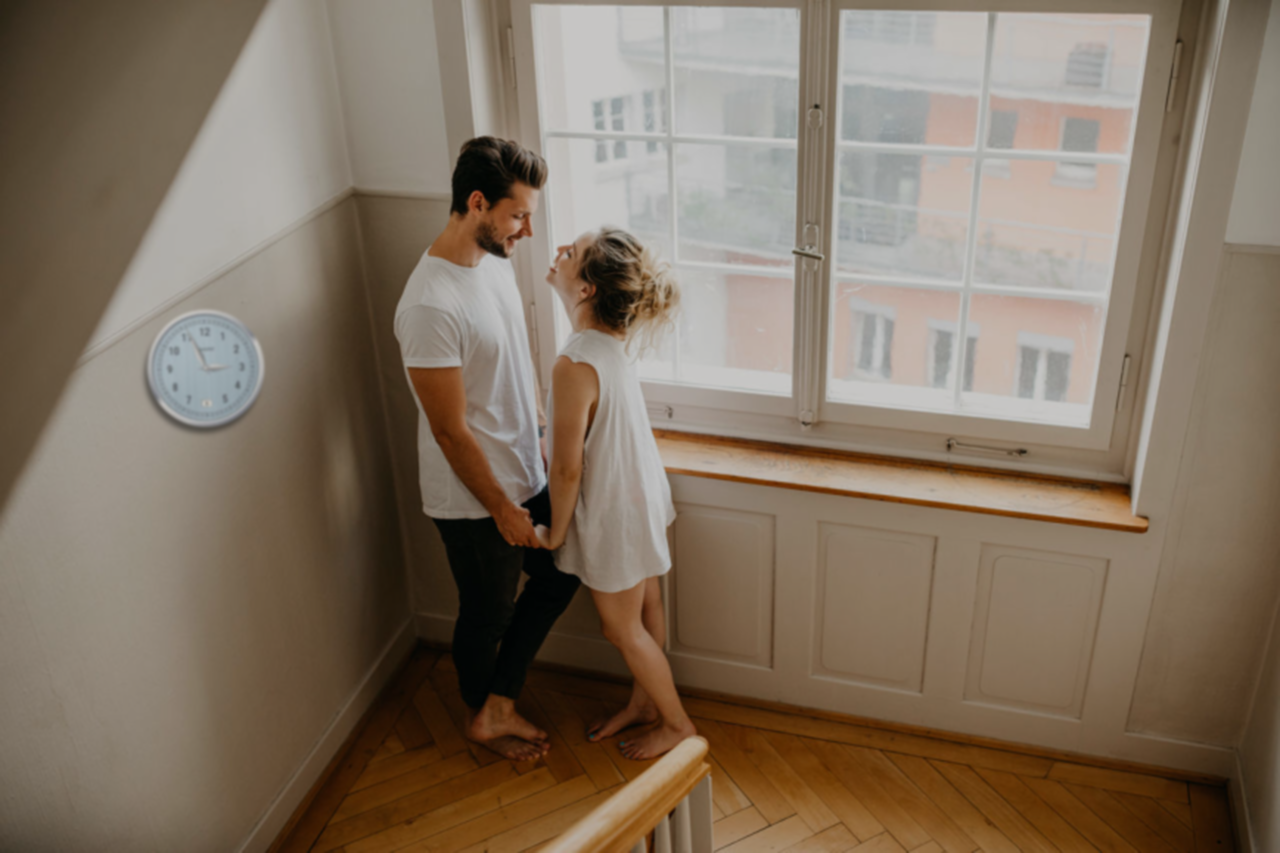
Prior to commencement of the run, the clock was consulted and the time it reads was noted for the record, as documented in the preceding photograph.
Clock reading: 2:56
